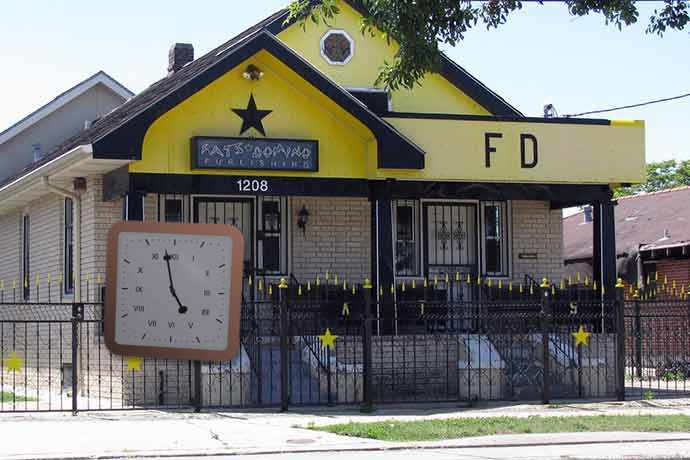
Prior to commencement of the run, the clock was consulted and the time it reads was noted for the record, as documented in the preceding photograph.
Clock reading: 4:58
